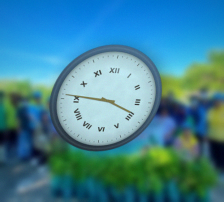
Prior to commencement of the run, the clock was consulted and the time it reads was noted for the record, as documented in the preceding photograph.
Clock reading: 3:46
